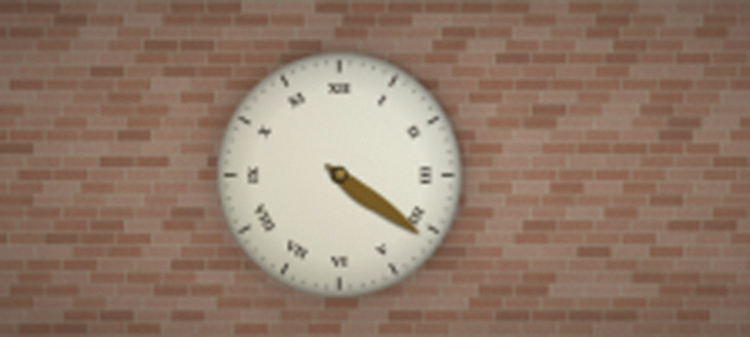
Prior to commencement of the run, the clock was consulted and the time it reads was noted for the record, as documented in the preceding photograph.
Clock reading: 4:21
